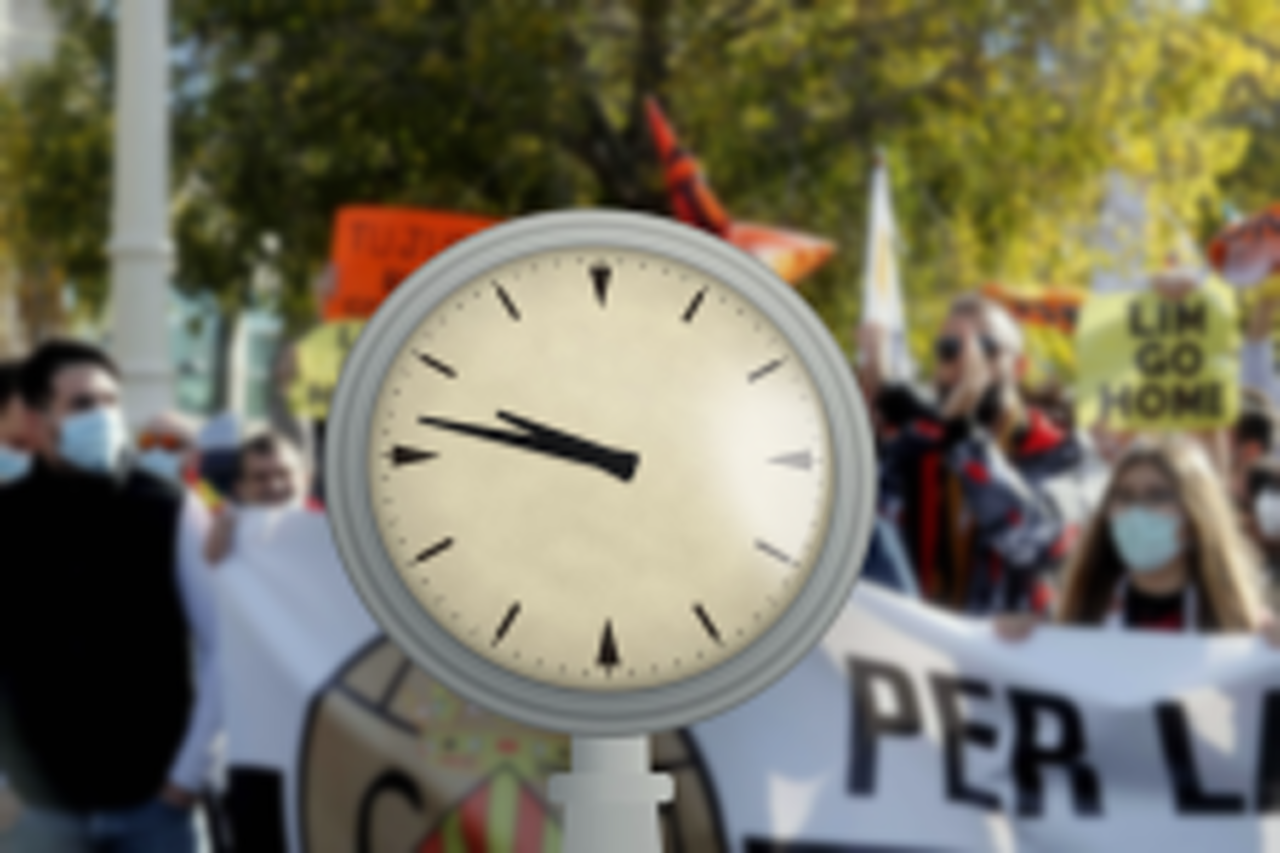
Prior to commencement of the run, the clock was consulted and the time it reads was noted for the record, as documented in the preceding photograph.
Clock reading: 9:47
